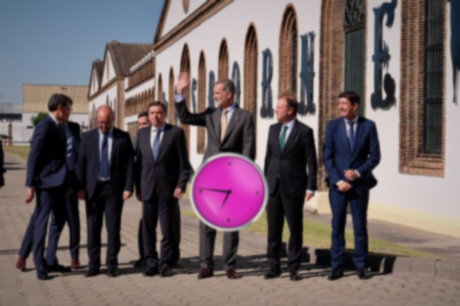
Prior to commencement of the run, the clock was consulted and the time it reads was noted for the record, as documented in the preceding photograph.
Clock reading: 6:46
